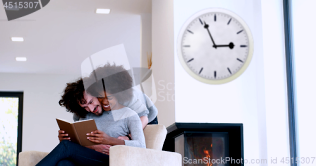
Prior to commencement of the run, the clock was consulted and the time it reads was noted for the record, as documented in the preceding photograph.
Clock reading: 2:56
